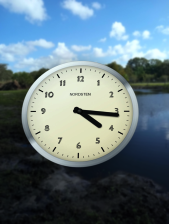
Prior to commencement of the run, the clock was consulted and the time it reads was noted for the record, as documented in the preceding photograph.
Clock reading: 4:16
